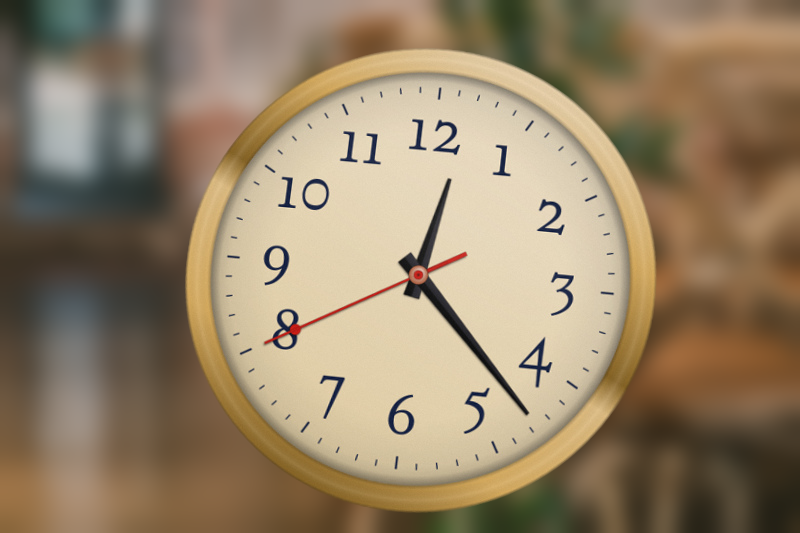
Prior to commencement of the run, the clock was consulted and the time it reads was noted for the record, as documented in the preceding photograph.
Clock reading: 12:22:40
